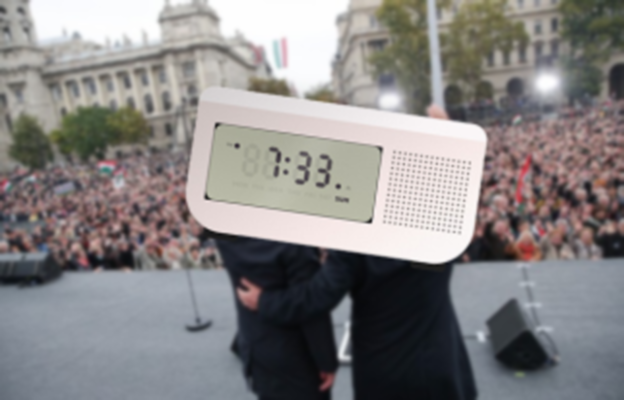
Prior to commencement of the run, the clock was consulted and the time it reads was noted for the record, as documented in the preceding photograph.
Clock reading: 7:33
